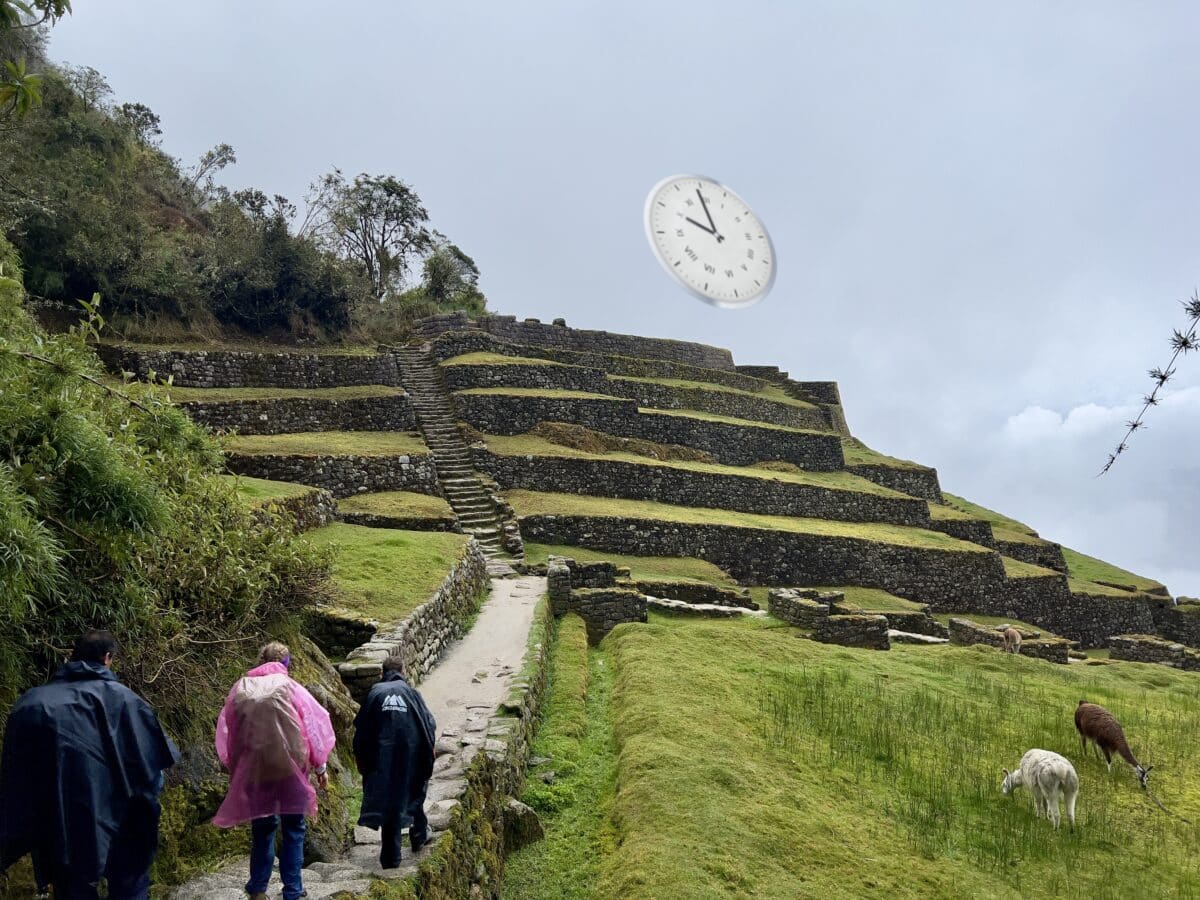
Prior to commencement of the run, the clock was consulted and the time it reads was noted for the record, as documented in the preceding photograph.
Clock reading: 9:59
